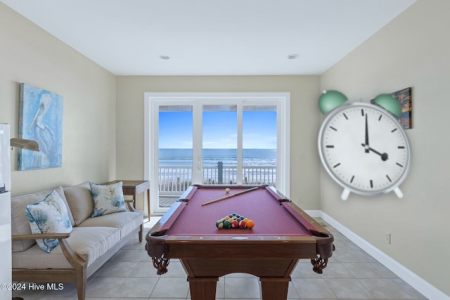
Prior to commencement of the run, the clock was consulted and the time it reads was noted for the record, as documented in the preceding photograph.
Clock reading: 4:01
